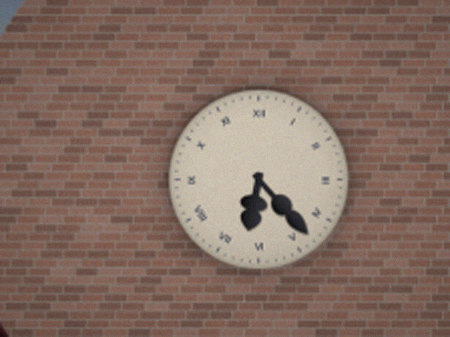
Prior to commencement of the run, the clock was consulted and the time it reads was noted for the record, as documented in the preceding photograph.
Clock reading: 6:23
